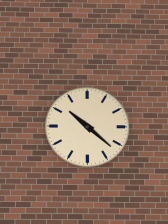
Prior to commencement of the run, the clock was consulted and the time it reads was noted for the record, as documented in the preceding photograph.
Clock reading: 10:22
